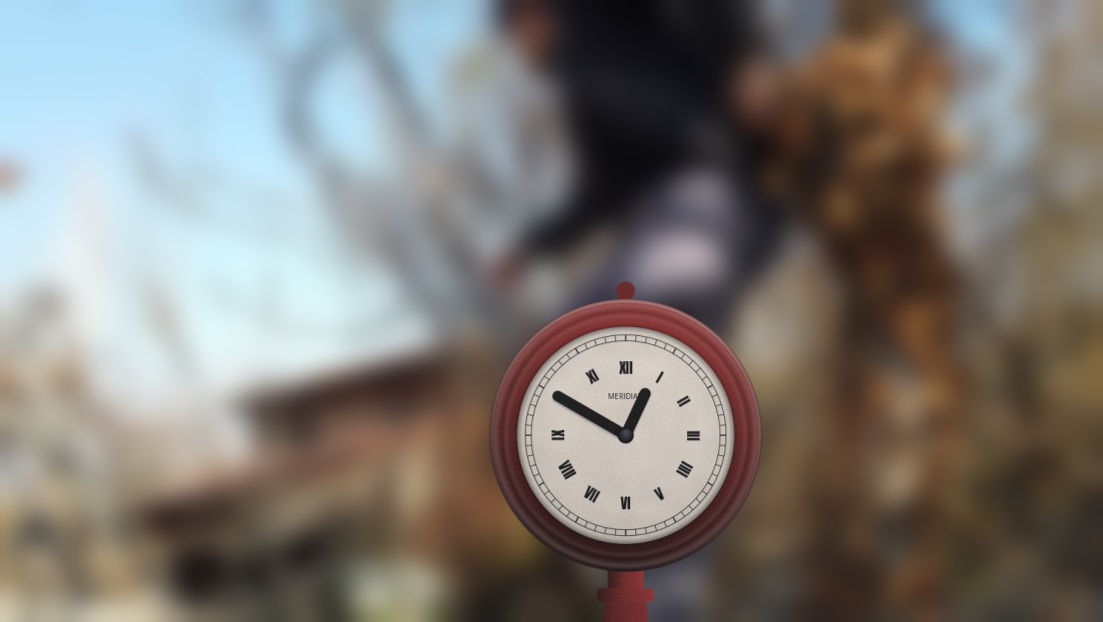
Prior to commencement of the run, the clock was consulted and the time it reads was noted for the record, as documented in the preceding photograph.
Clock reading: 12:50
